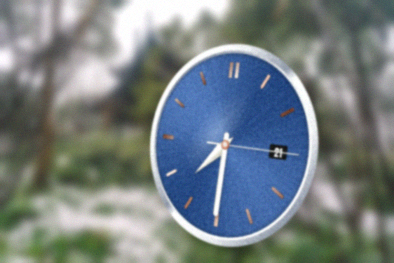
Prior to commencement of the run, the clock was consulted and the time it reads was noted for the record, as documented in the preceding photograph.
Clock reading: 7:30:15
